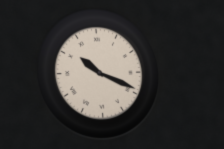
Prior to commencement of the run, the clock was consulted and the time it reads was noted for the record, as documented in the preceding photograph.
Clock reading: 10:19
